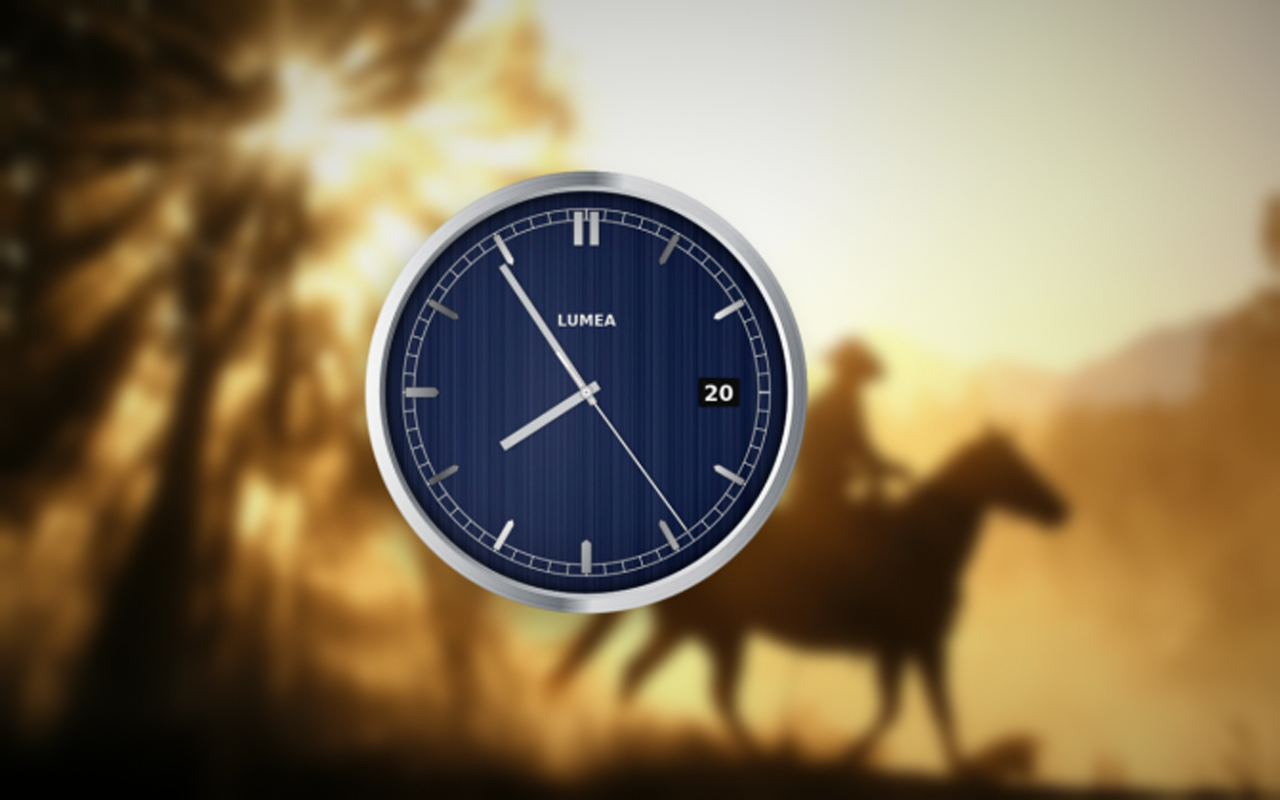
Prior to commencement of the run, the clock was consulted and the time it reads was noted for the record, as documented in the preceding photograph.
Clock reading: 7:54:24
